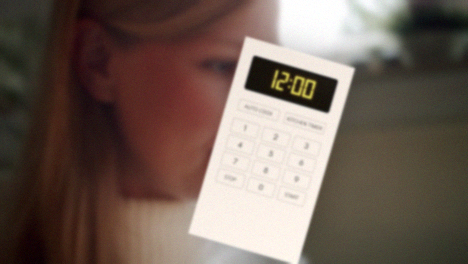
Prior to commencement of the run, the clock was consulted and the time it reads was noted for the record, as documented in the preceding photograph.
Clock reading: 12:00
